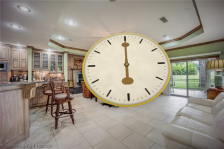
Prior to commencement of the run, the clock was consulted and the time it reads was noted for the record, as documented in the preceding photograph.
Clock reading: 6:00
